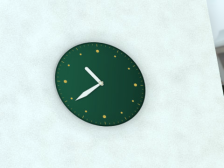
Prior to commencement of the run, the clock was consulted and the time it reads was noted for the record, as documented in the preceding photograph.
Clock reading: 10:39
